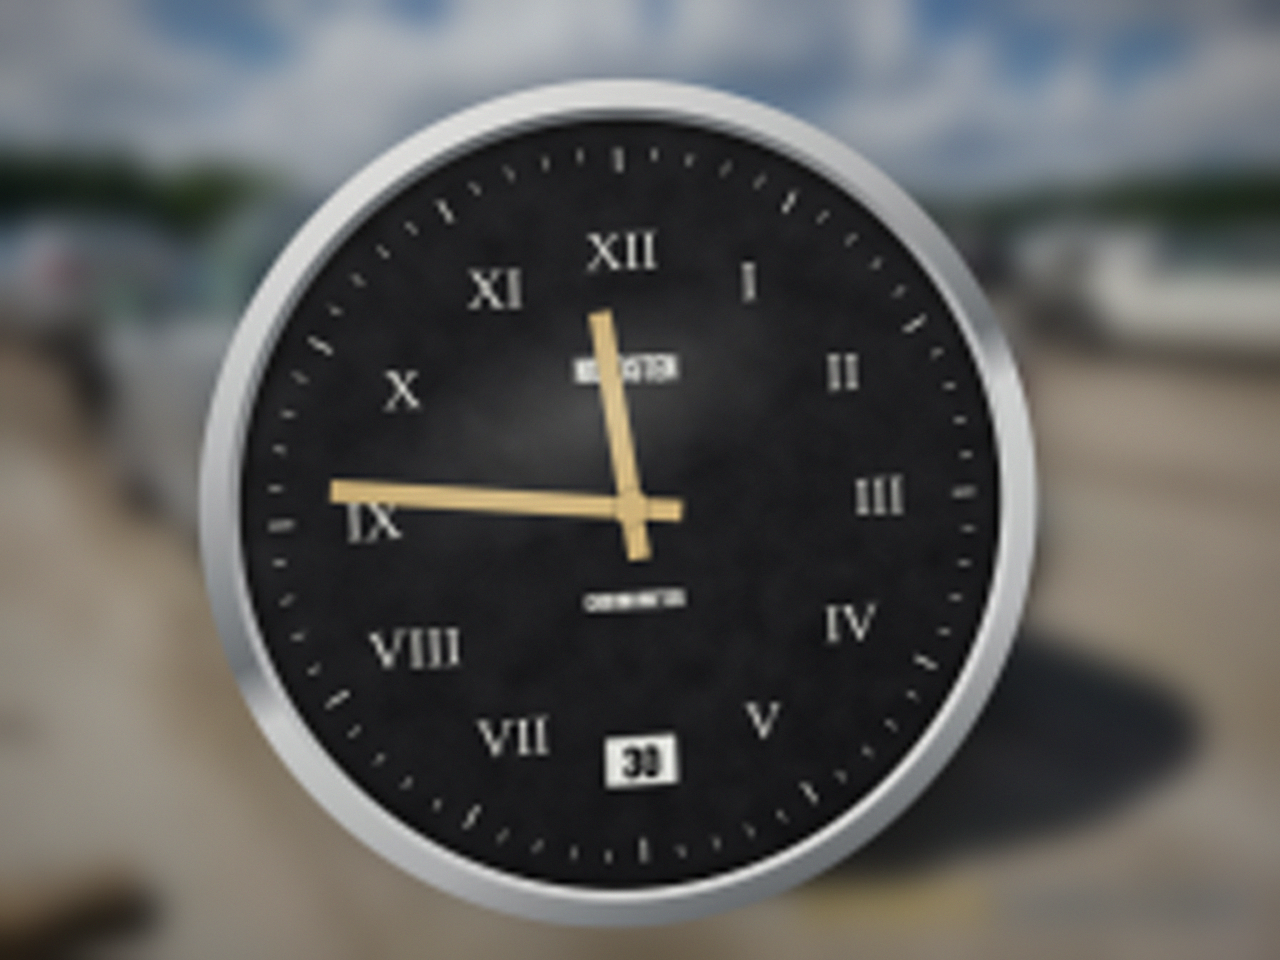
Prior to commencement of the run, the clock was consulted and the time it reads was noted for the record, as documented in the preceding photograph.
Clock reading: 11:46
